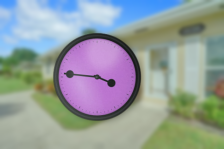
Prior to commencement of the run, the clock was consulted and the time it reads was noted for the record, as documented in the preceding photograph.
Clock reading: 3:46
